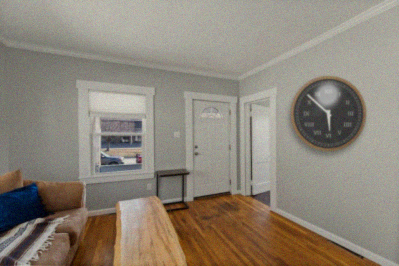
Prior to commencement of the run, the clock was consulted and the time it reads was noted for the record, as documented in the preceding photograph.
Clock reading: 5:52
